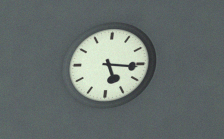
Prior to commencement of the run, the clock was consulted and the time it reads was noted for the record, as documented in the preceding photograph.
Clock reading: 5:16
